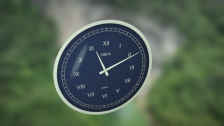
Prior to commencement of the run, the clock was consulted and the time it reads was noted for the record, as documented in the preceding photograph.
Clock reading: 11:11
